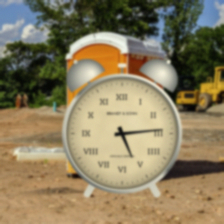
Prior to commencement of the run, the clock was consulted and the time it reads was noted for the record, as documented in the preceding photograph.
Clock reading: 5:14
